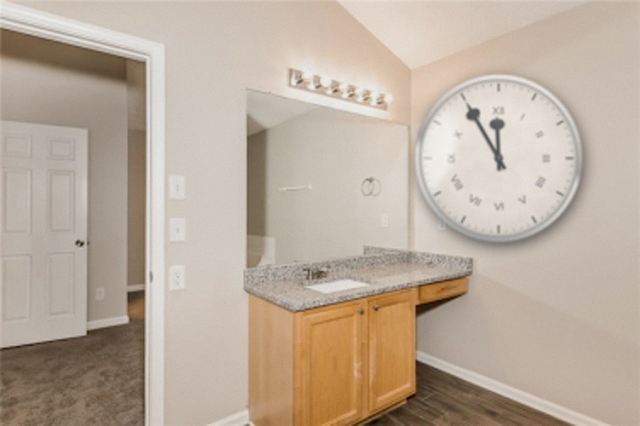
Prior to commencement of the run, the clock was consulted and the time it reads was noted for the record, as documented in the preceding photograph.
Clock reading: 11:55
